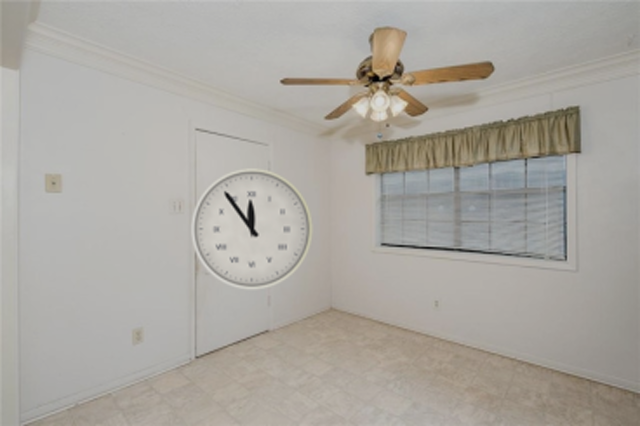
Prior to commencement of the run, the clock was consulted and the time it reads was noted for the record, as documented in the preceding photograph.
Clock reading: 11:54
